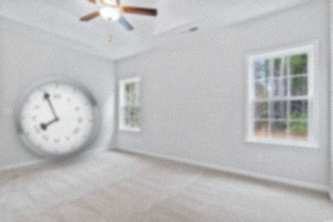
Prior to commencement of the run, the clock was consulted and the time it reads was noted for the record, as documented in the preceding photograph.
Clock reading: 7:56
